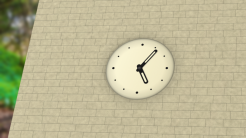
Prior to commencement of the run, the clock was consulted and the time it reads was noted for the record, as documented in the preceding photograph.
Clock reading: 5:06
